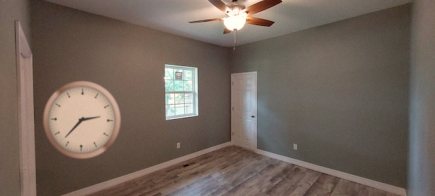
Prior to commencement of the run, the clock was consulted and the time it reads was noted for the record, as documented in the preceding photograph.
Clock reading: 2:37
